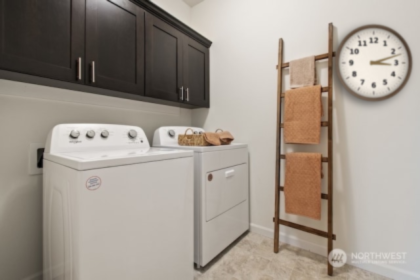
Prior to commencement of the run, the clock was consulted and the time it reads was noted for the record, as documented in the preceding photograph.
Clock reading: 3:12
